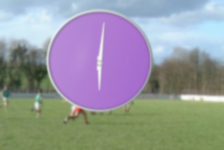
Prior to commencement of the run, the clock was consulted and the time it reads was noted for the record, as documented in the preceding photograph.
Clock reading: 6:01
